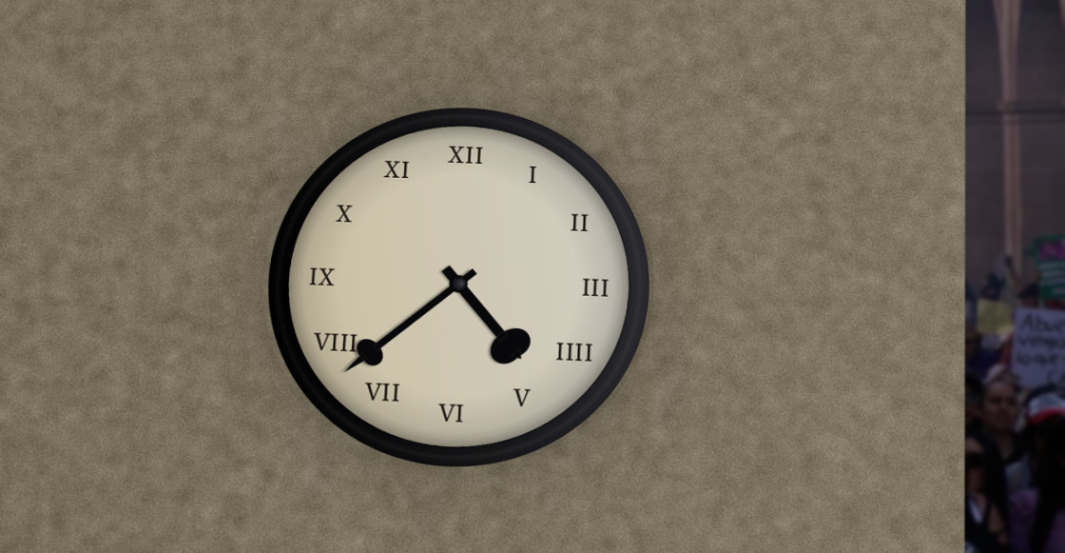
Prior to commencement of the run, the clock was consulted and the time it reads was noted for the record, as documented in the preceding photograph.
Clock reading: 4:38
